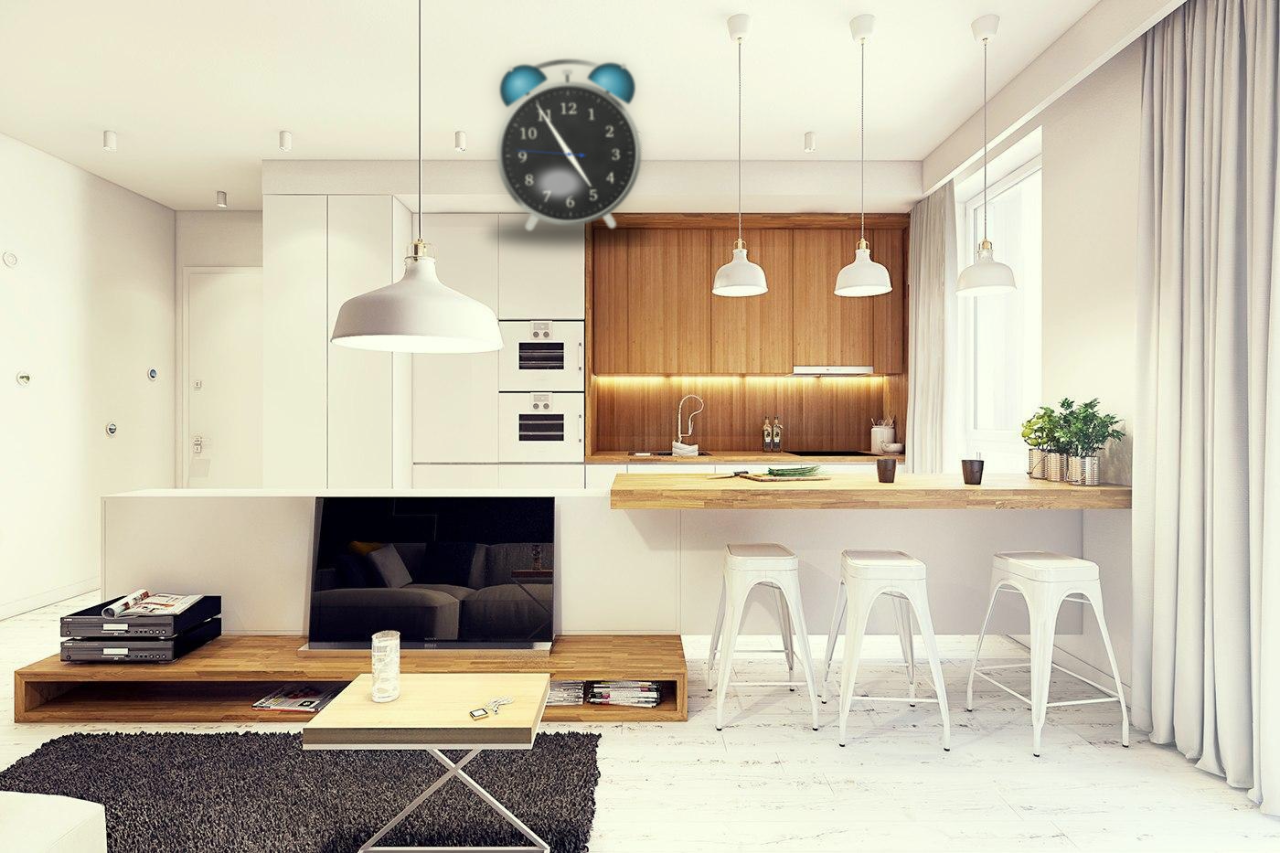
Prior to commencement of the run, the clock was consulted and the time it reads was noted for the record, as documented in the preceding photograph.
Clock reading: 4:54:46
